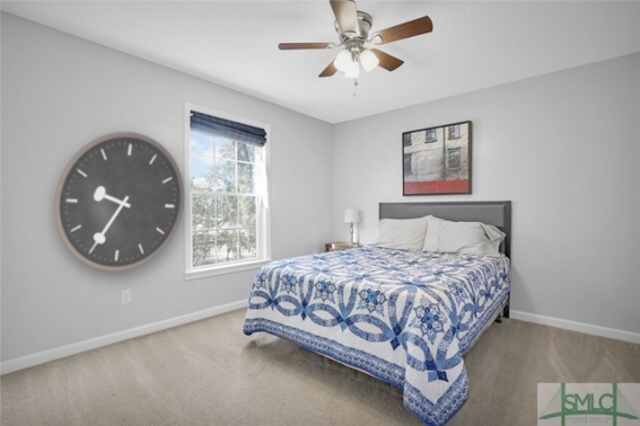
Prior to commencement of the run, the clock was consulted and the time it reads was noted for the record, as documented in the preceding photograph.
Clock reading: 9:35
